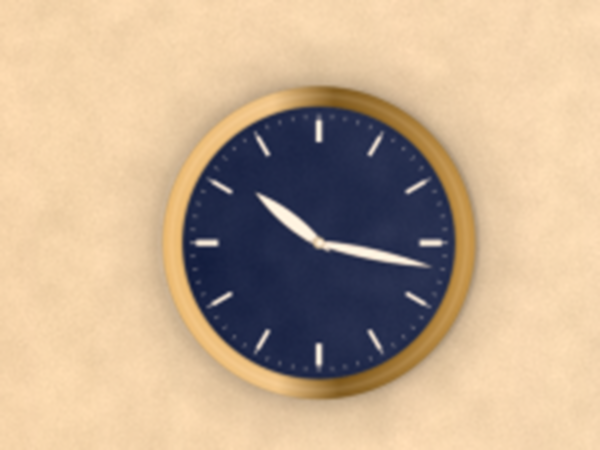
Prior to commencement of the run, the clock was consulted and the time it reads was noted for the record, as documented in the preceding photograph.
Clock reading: 10:17
